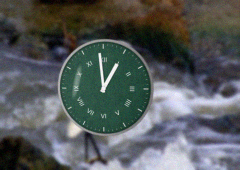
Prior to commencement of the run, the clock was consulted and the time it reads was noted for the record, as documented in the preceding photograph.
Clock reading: 12:59
